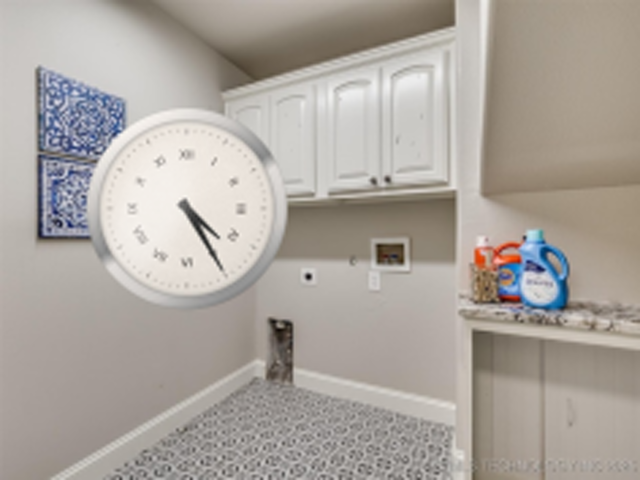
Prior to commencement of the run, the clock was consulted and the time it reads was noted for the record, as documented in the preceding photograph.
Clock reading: 4:25
